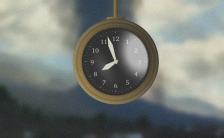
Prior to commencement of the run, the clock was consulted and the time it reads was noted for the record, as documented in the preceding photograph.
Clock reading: 7:57
